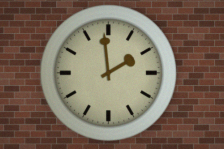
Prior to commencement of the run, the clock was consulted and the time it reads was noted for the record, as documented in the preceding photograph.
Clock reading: 1:59
